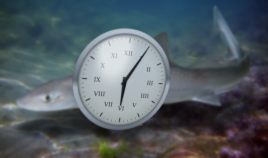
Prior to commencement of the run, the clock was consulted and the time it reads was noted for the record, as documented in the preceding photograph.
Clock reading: 6:05
